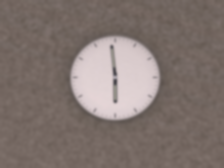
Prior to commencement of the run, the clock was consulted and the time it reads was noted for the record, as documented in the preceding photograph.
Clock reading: 5:59
